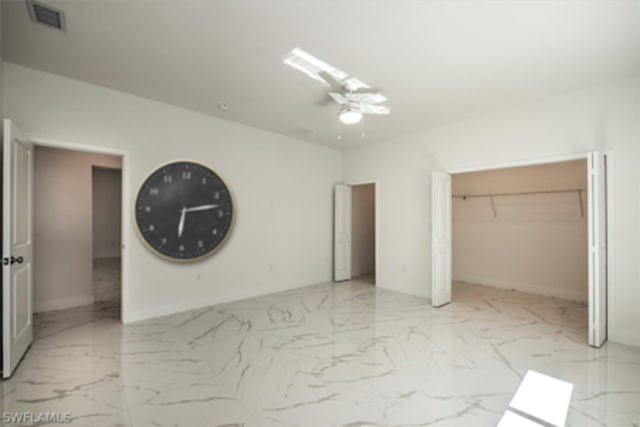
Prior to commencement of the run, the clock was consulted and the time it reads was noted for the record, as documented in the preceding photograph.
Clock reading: 6:13
